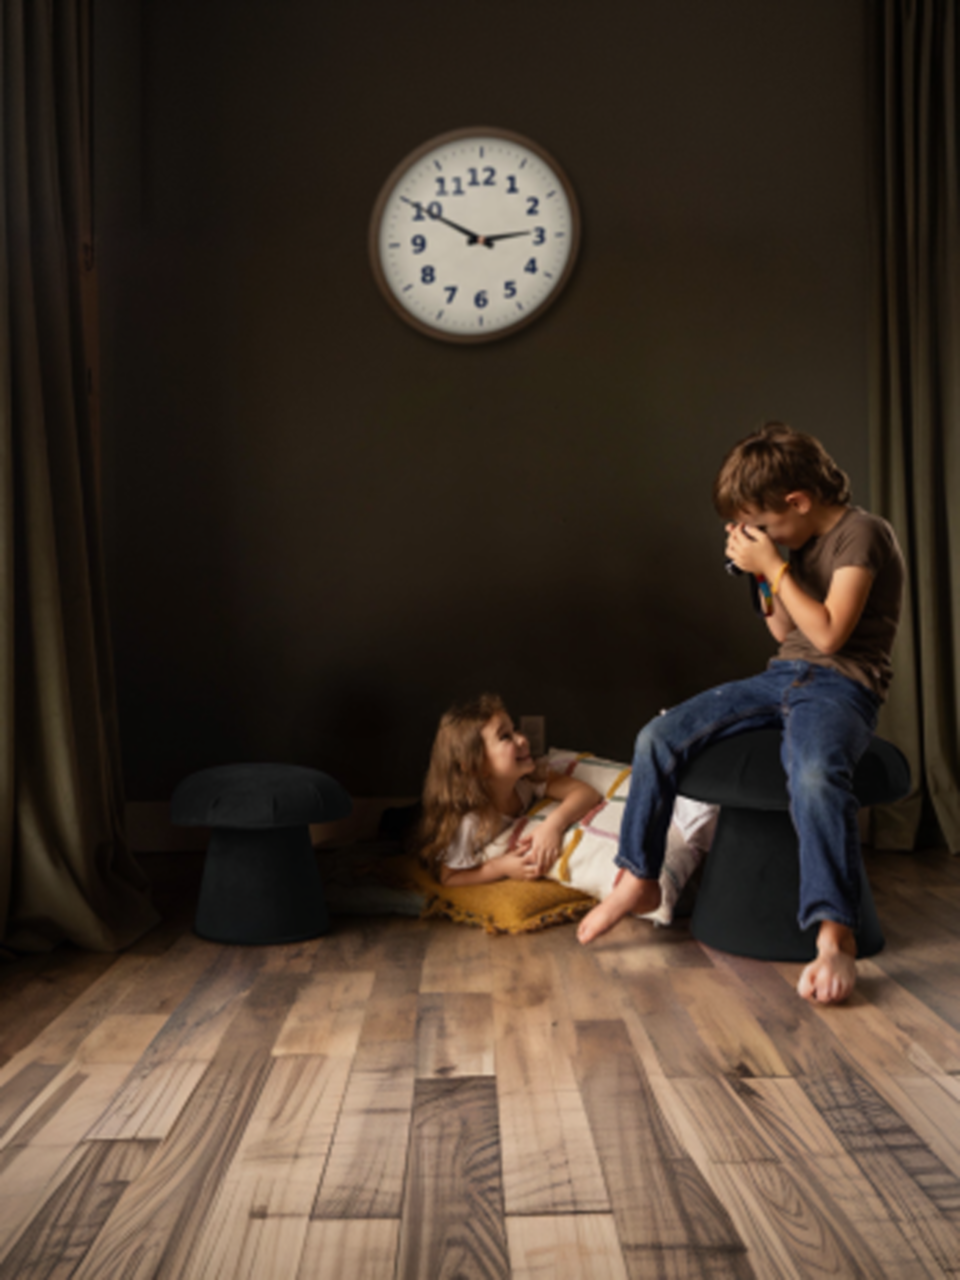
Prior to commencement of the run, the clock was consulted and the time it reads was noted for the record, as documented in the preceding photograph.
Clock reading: 2:50
